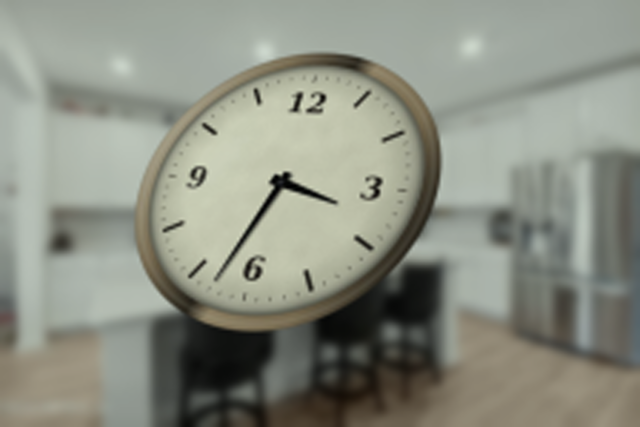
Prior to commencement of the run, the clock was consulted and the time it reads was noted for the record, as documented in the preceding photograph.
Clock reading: 3:33
